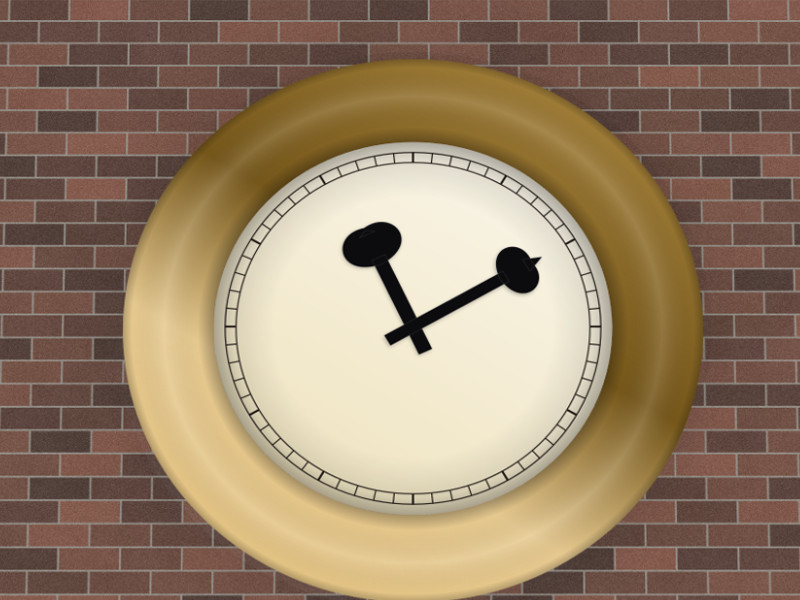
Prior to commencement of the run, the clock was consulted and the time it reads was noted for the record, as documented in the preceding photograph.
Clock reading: 11:10
